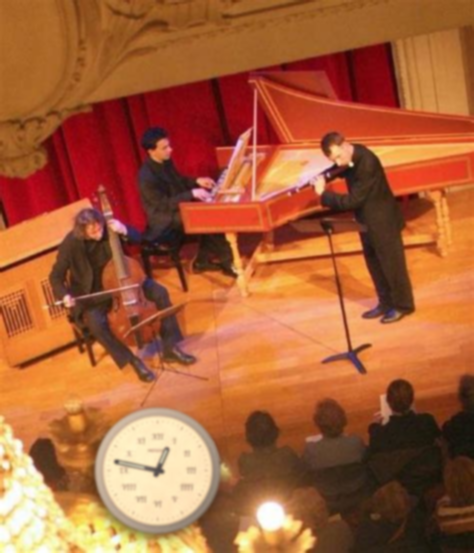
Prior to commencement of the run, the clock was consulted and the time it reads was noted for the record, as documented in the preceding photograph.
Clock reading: 12:47
